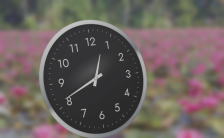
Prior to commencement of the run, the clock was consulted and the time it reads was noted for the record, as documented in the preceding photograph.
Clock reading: 12:41
